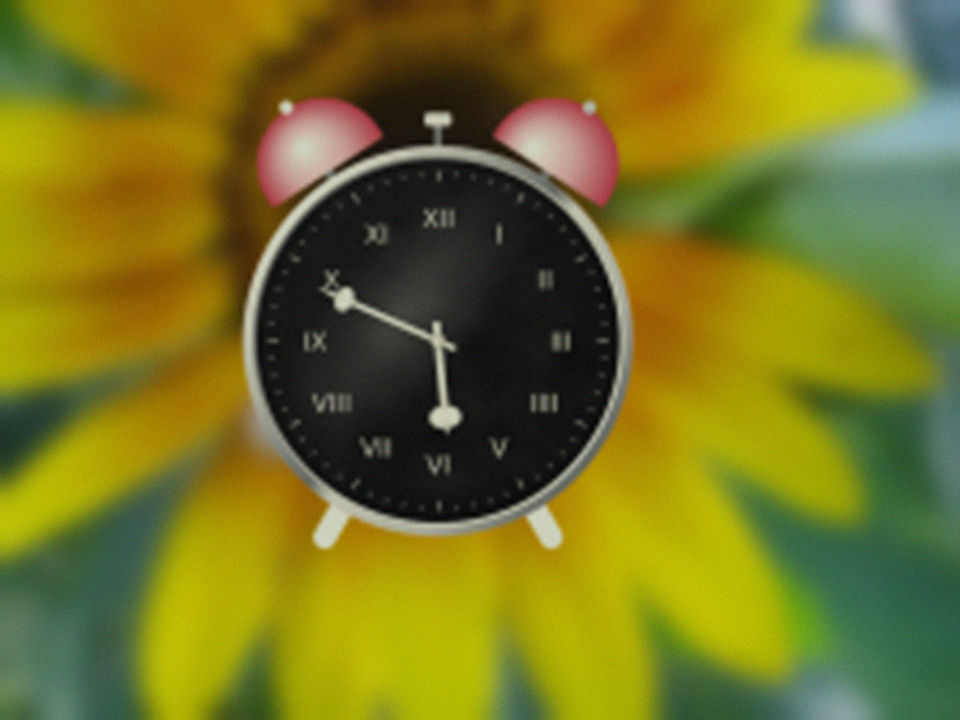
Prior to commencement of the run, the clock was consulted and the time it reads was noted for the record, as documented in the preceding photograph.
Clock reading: 5:49
